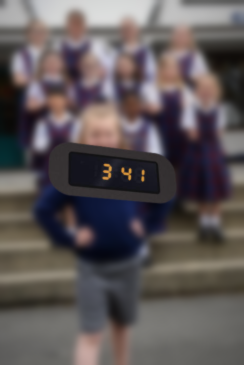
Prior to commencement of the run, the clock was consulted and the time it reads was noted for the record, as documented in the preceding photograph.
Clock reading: 3:41
